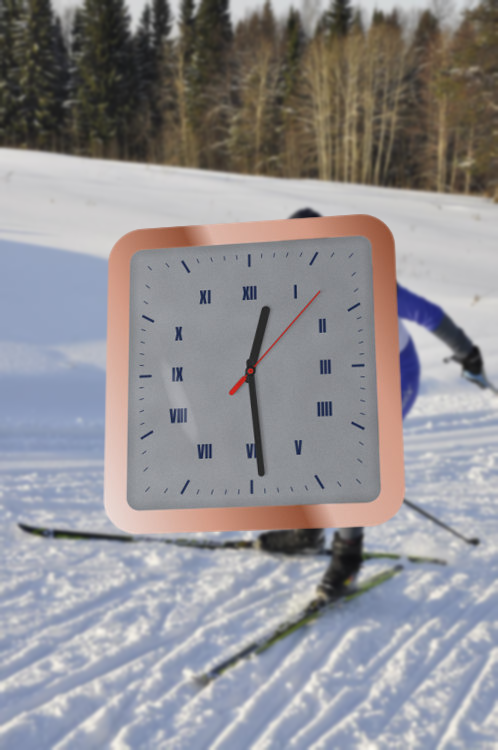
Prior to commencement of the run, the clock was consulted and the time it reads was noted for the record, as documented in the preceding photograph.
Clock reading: 12:29:07
